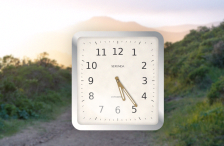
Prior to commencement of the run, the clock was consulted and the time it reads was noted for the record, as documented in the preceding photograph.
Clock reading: 5:24
